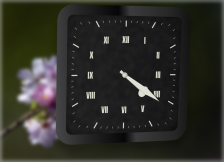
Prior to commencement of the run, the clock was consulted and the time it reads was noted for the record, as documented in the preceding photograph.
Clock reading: 4:21
